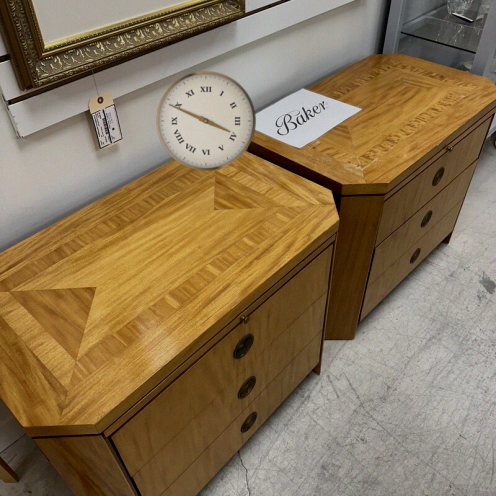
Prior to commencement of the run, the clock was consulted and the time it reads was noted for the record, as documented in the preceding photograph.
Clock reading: 3:49
